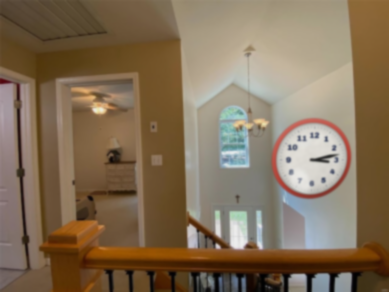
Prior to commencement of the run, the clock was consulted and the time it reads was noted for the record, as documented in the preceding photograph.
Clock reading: 3:13
